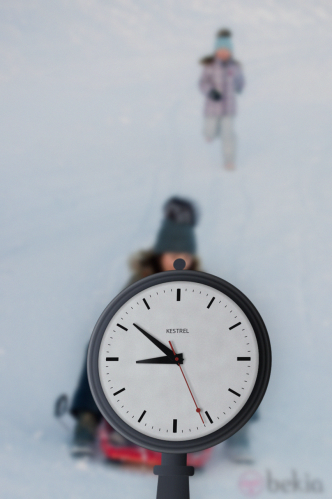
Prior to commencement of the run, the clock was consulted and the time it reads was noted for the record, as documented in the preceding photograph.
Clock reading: 8:51:26
